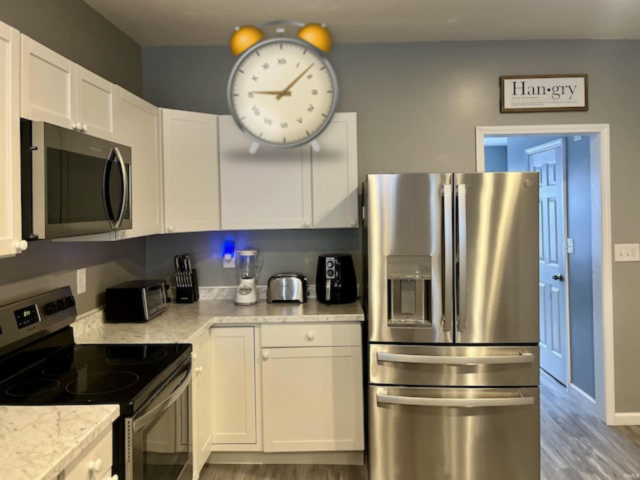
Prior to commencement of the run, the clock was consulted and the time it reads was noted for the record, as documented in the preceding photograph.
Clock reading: 9:08
